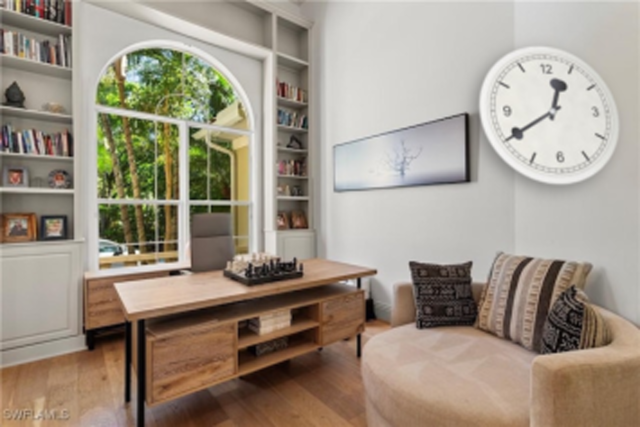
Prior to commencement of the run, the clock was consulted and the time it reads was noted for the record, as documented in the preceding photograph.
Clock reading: 12:40
